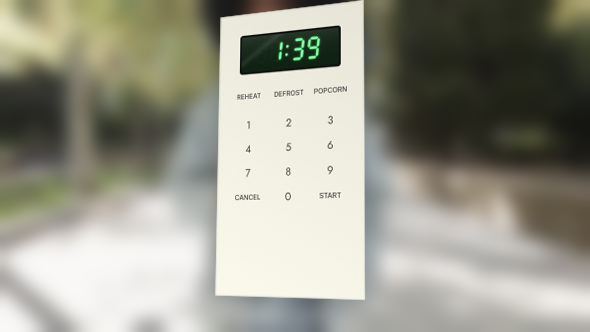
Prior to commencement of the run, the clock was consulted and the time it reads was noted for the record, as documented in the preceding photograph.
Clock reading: 1:39
